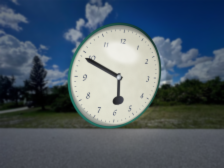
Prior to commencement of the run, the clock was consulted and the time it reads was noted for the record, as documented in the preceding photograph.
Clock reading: 5:49
